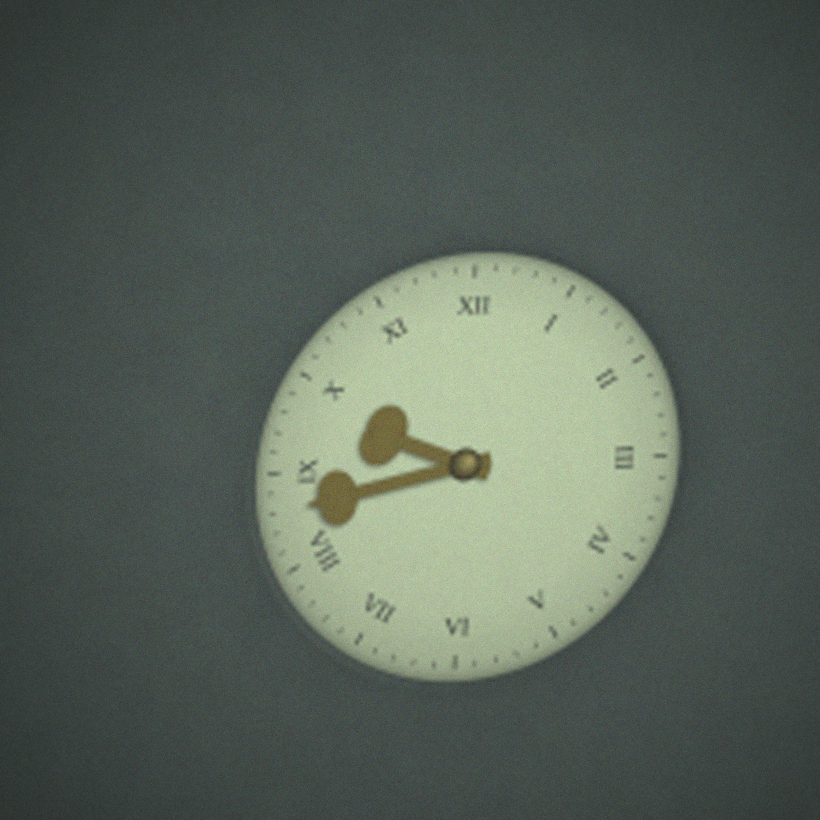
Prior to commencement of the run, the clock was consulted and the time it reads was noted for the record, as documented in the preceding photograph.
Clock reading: 9:43
